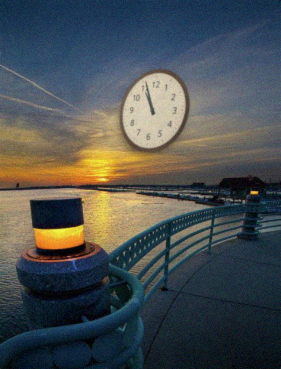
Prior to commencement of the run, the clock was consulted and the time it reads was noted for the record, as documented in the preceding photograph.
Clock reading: 10:56
